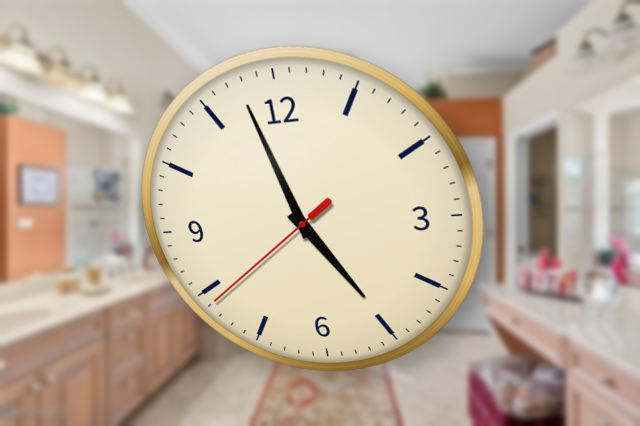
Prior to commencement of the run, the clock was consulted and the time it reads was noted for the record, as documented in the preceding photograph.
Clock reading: 4:57:39
